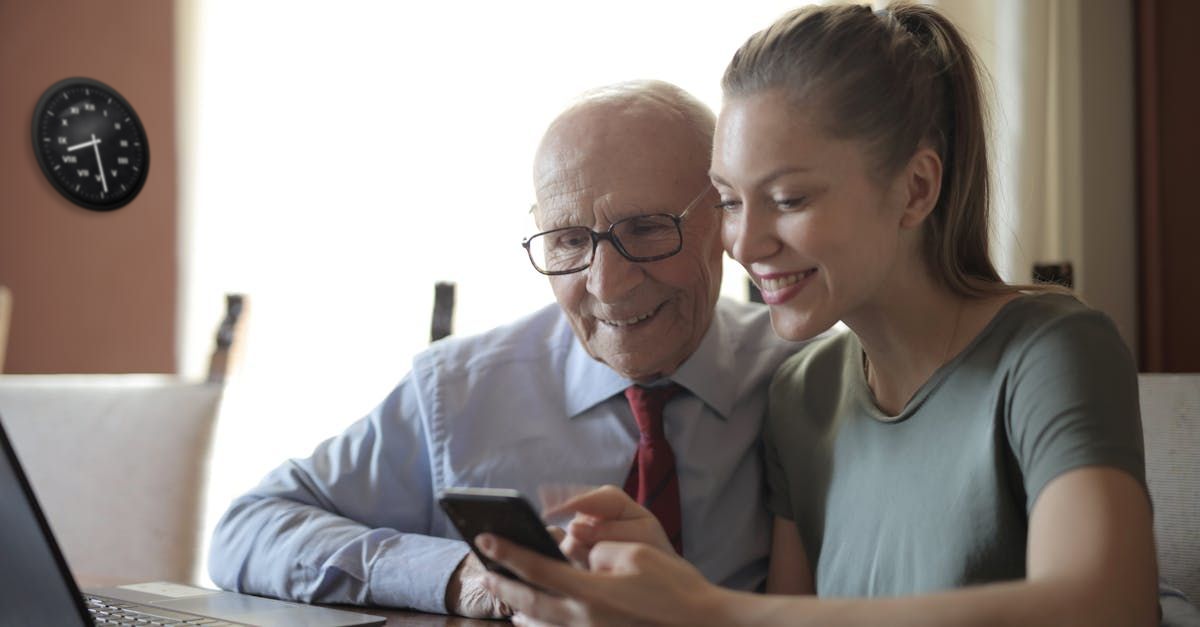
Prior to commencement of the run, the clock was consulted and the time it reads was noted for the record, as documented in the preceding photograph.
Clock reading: 8:29
